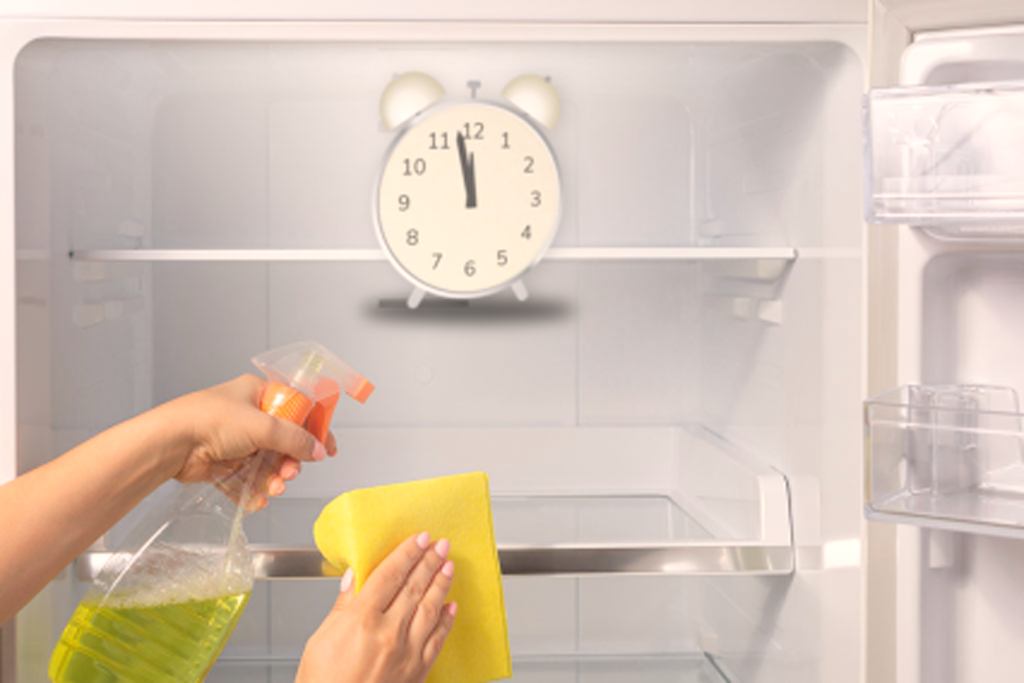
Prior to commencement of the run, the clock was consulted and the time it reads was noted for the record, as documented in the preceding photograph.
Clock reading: 11:58
